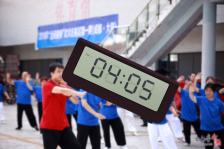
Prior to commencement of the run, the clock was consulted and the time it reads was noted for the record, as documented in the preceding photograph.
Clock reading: 4:05
